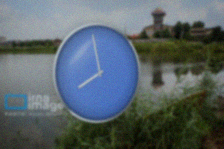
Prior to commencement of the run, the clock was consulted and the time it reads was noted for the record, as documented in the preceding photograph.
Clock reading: 7:58
